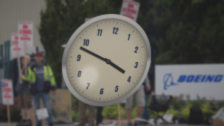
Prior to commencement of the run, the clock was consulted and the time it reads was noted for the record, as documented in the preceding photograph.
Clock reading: 3:48
